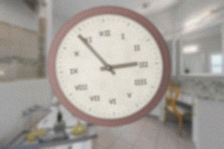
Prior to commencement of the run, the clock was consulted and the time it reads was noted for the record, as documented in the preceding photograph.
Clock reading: 2:54
